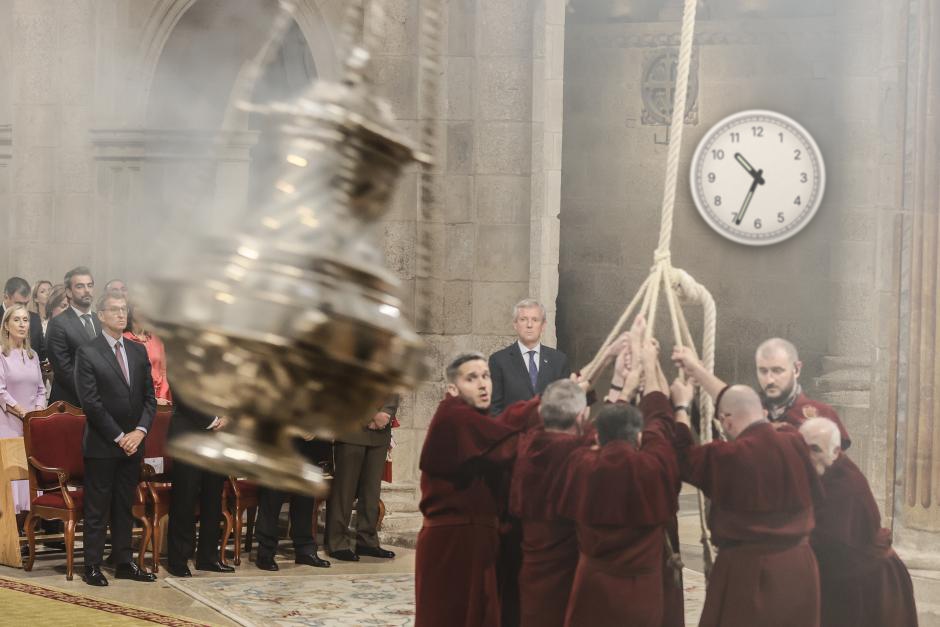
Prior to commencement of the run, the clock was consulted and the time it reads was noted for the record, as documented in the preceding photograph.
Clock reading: 10:34
